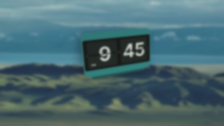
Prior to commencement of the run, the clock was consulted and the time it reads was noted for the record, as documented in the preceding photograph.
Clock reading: 9:45
